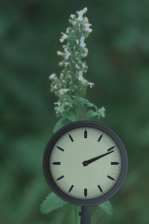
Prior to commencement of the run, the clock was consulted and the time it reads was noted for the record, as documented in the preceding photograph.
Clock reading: 2:11
